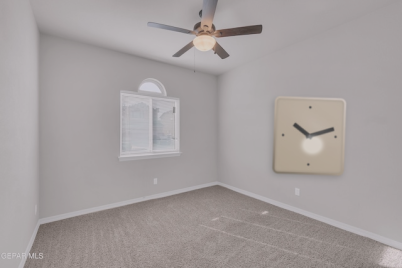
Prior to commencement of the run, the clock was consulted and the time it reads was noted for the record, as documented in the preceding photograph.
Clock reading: 10:12
